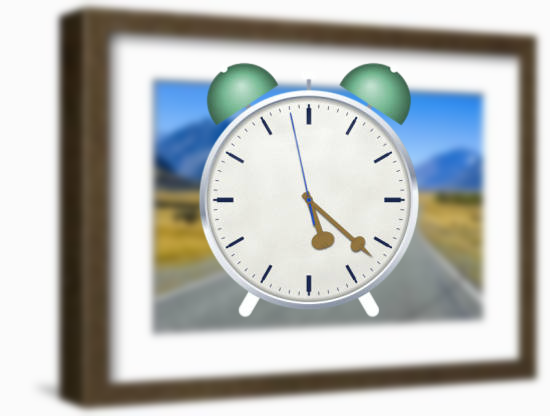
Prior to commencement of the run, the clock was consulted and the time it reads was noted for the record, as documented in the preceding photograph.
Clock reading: 5:21:58
